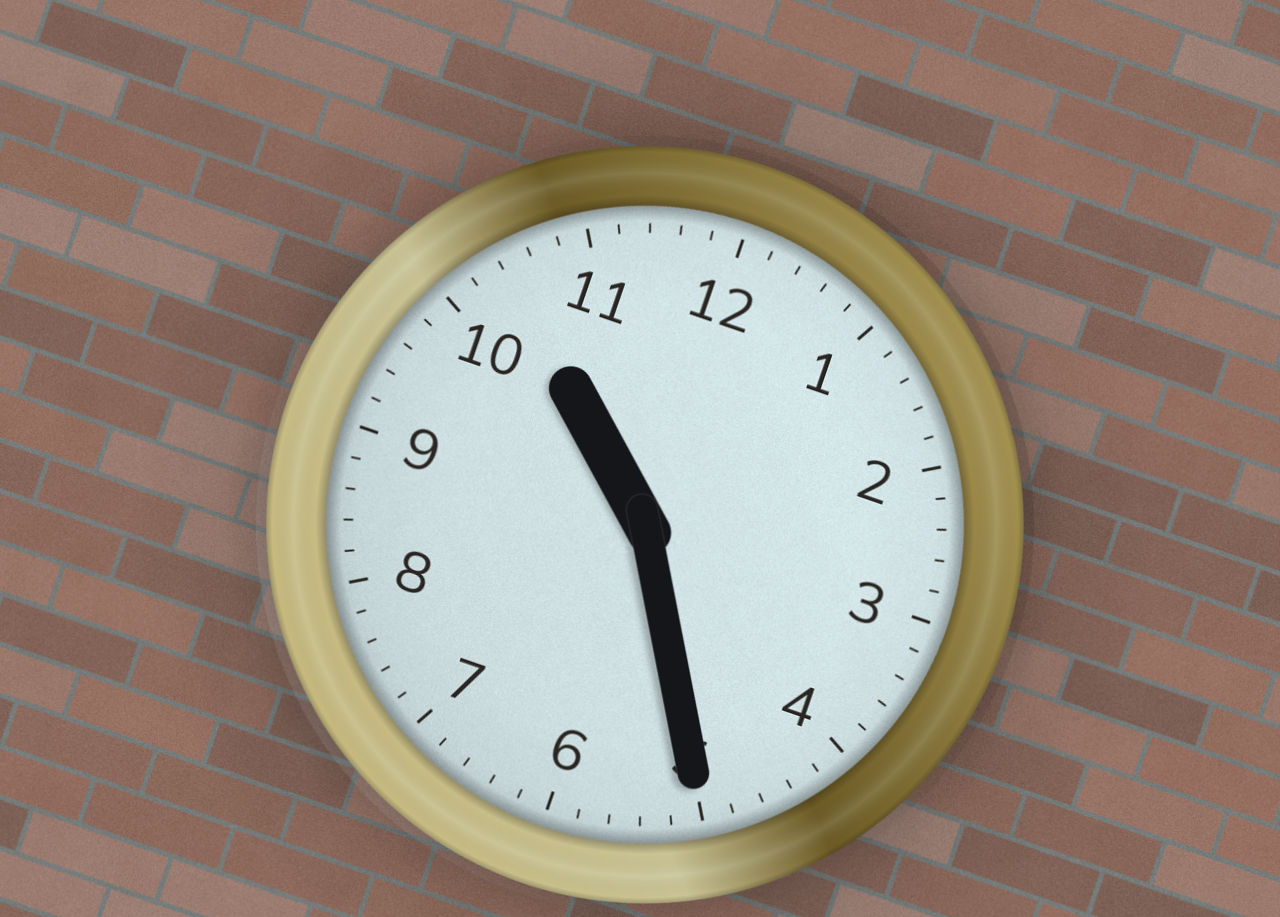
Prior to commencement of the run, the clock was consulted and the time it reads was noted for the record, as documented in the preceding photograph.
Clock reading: 10:25
